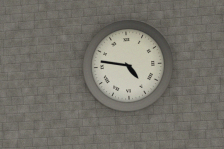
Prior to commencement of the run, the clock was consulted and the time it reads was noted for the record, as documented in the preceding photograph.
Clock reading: 4:47
